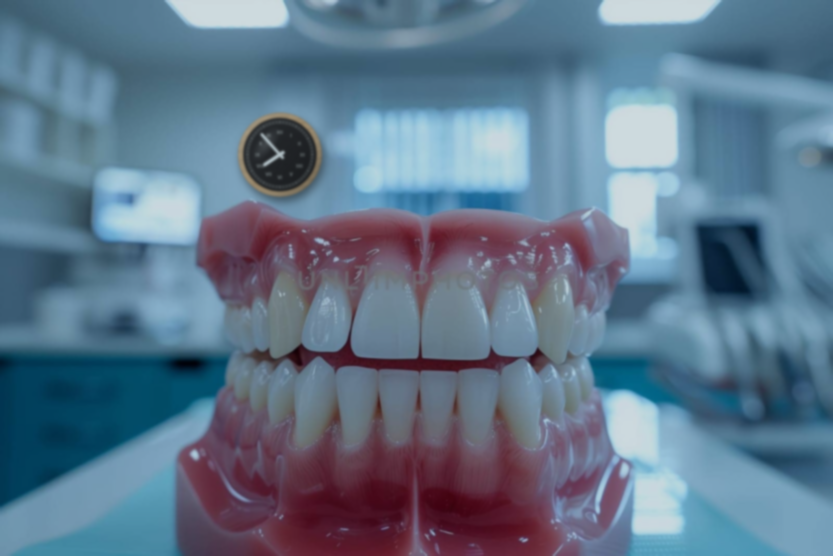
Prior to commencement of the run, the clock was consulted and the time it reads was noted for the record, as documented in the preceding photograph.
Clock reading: 7:53
